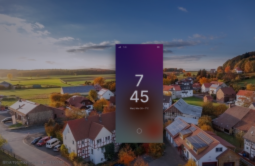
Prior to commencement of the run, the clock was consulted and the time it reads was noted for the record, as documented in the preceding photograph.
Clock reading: 7:45
